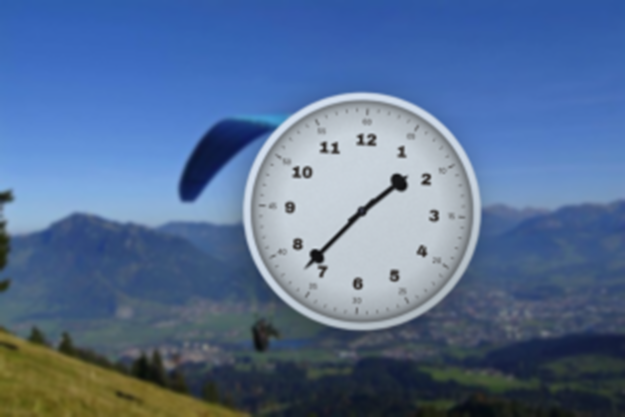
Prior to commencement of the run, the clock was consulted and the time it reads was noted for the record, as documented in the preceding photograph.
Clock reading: 1:37
